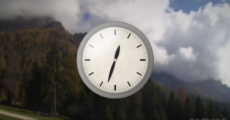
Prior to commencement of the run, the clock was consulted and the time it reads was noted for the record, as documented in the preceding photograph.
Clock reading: 12:33
